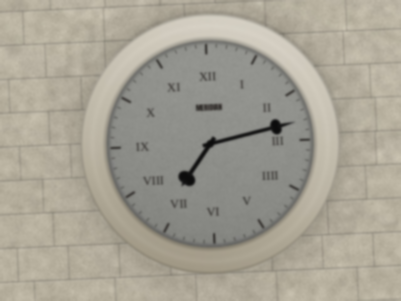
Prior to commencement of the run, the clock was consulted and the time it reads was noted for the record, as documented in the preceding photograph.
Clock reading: 7:13
